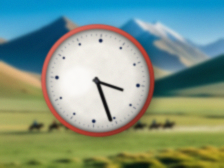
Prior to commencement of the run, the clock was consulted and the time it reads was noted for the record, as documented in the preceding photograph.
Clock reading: 3:26
